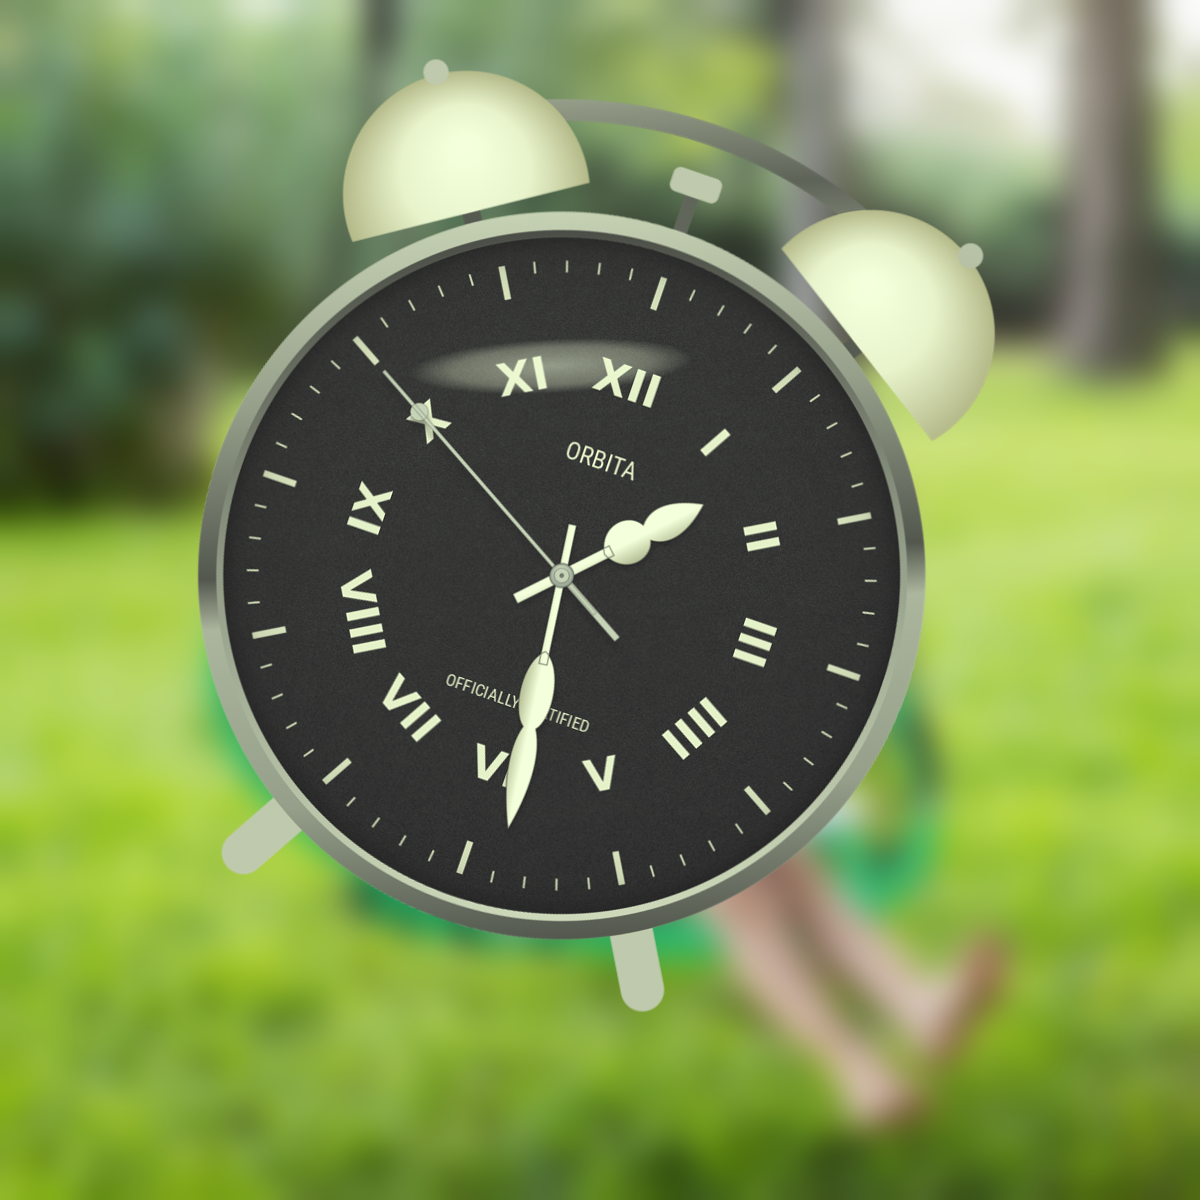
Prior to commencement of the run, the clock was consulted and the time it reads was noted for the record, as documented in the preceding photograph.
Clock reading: 1:28:50
